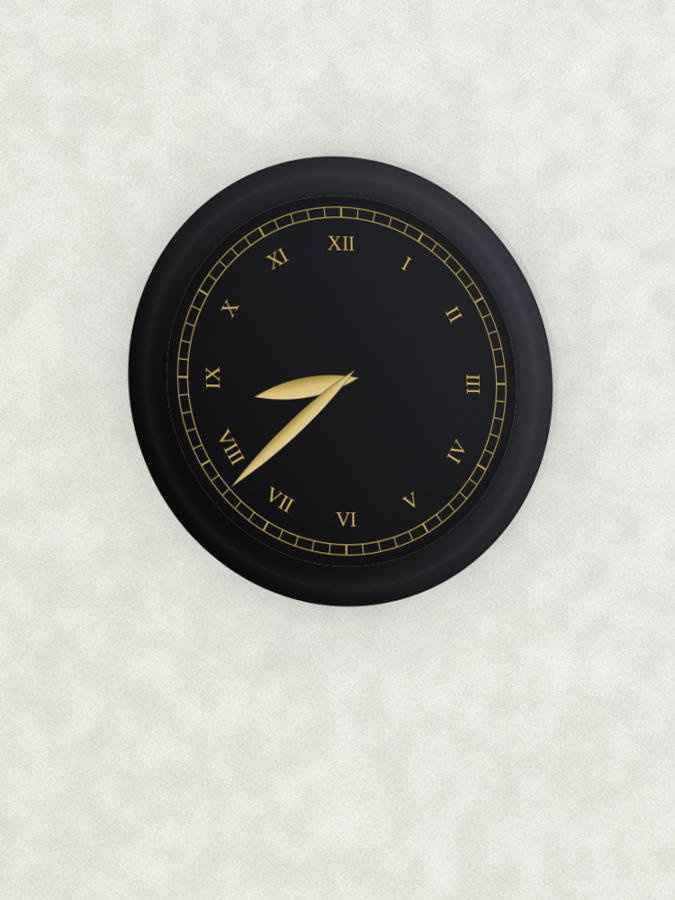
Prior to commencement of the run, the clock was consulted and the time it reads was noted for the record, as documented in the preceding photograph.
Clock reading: 8:38
